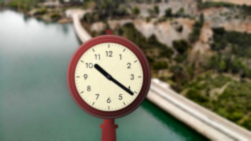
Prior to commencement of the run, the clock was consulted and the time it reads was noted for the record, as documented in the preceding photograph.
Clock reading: 10:21
